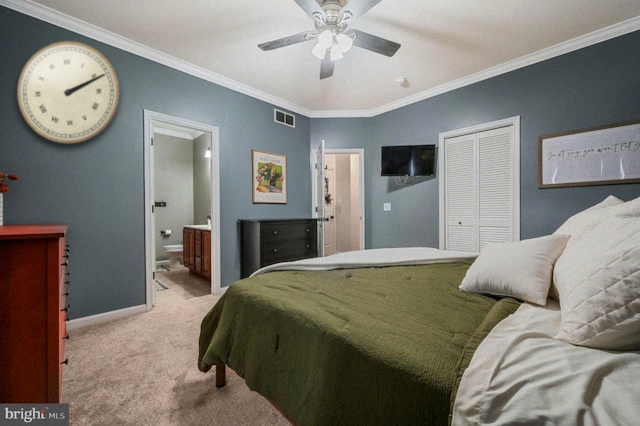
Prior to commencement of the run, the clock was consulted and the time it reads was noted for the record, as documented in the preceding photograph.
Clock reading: 2:11
